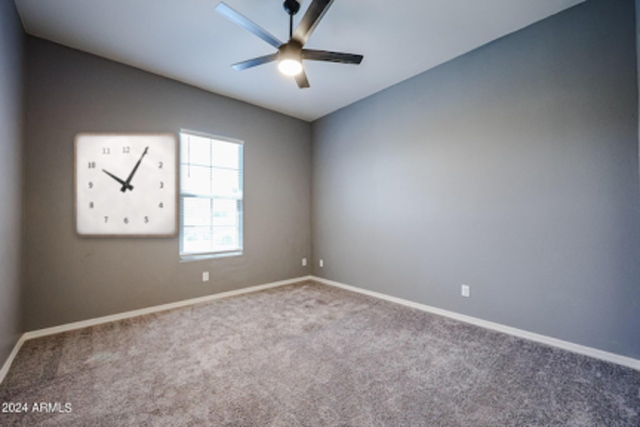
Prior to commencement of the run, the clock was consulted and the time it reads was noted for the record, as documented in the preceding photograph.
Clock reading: 10:05
